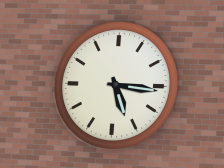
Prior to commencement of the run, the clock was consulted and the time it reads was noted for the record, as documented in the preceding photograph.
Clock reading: 5:16
